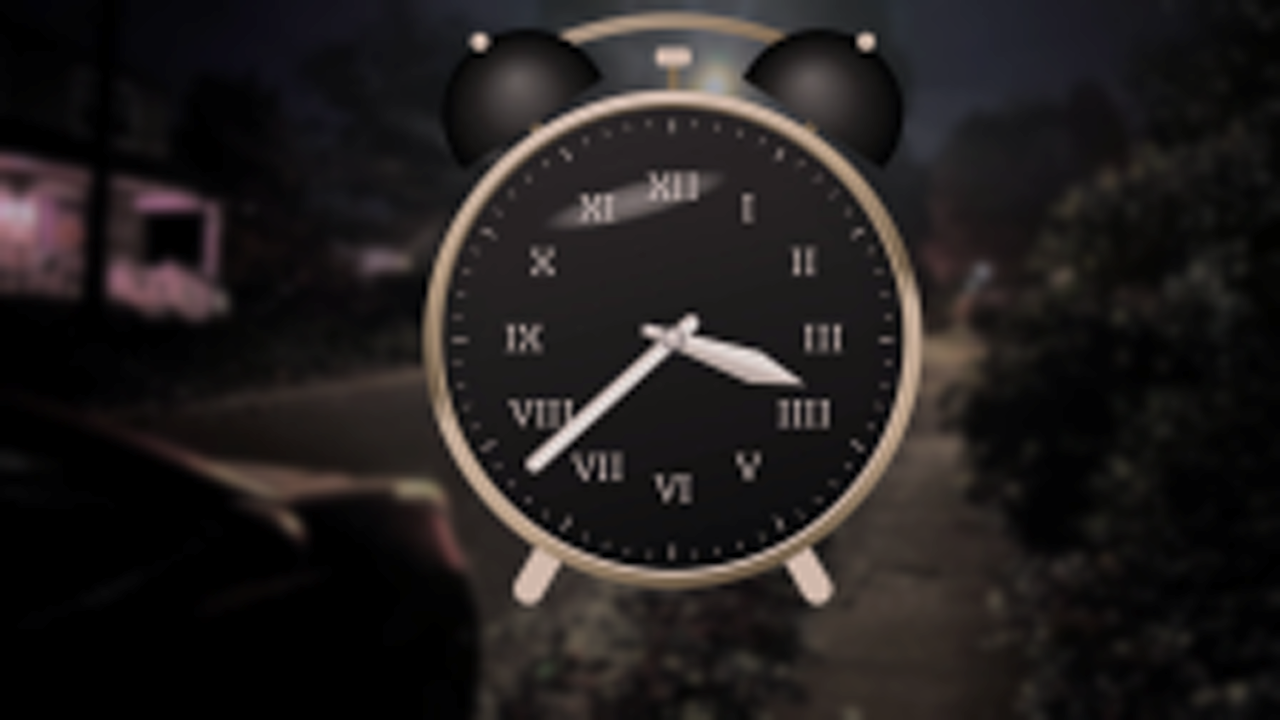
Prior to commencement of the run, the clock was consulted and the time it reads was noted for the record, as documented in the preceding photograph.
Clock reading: 3:38
